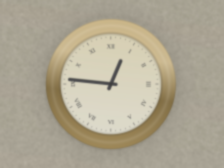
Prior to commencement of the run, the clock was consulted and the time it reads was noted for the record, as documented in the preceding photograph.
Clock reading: 12:46
